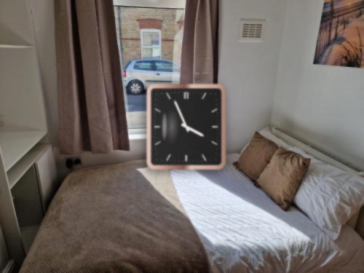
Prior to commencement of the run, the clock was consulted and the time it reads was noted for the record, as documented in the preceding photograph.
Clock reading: 3:56
